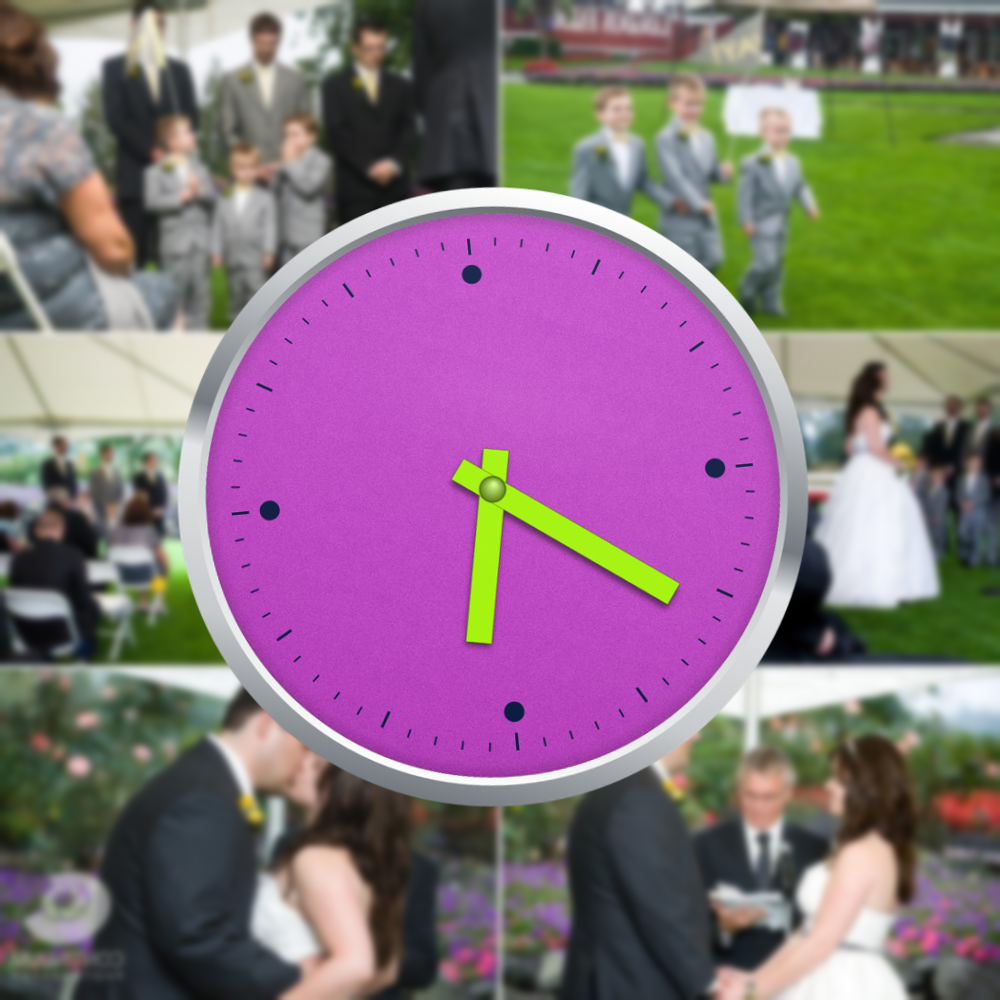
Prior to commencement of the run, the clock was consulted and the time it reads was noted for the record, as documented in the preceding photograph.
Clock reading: 6:21
